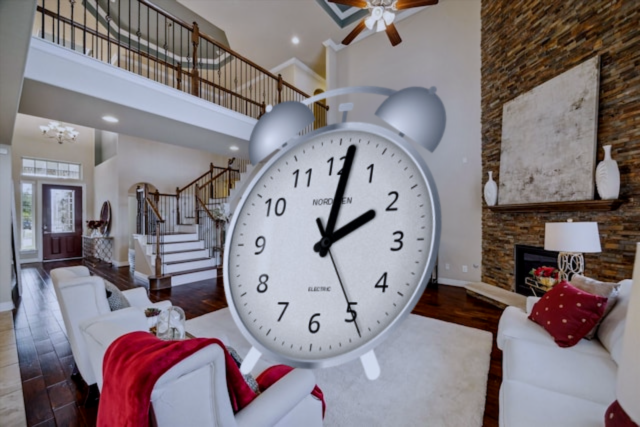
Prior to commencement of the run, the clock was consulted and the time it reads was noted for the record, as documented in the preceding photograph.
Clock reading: 2:01:25
